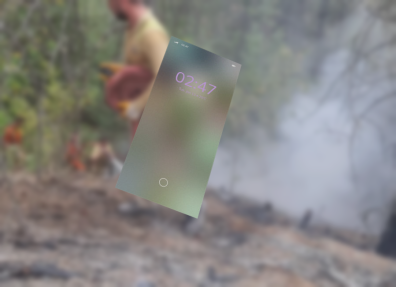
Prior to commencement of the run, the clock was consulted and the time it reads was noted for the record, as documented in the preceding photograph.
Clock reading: 2:47
